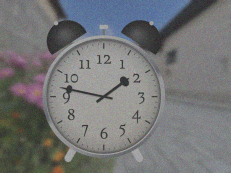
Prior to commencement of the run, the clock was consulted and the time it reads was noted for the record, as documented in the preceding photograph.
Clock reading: 1:47
